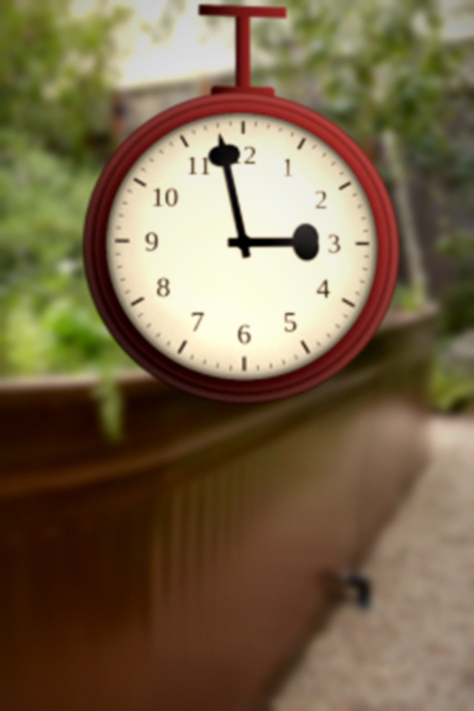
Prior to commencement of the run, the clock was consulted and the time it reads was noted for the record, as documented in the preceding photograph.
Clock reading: 2:58
